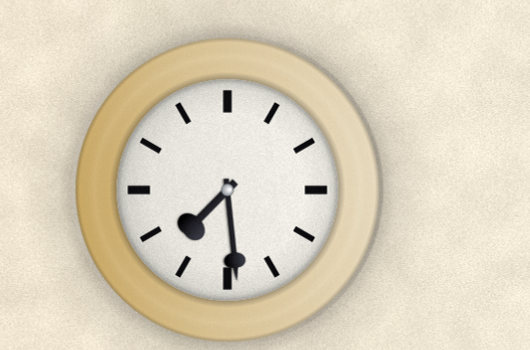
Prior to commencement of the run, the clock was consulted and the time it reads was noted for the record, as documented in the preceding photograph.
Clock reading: 7:29
